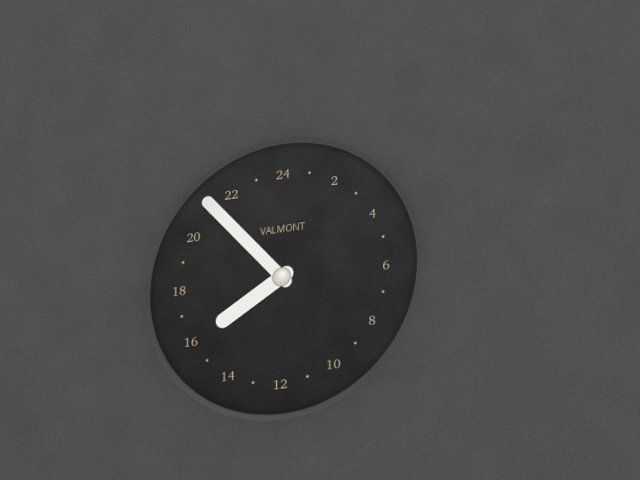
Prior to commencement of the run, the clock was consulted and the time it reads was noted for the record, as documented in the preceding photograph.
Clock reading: 15:53
